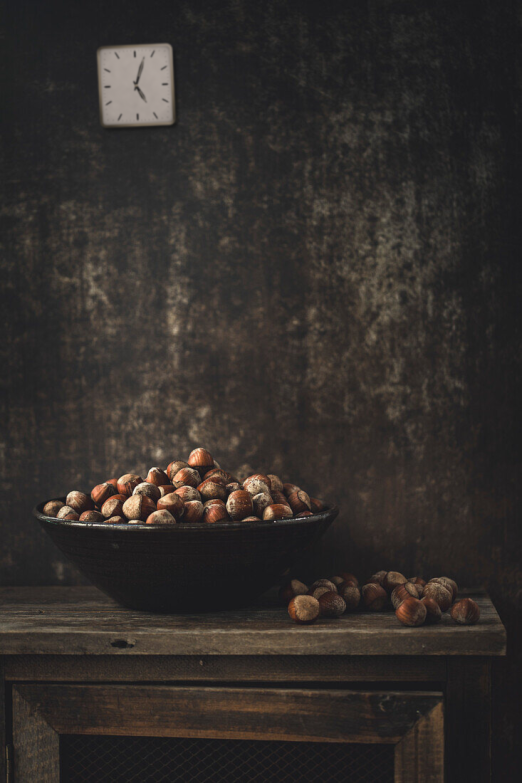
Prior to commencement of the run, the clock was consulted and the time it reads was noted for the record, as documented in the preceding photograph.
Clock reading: 5:03
